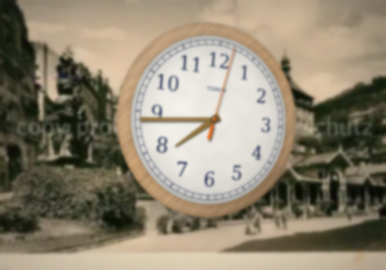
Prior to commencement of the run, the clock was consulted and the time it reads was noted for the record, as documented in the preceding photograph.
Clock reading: 7:44:02
